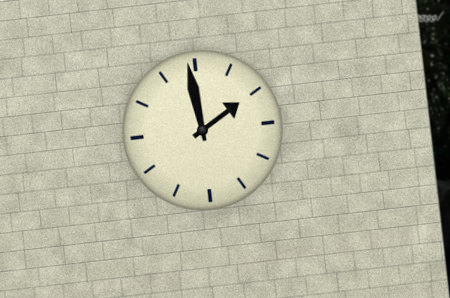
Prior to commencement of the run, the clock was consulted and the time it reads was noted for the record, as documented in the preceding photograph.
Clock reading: 1:59
